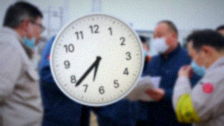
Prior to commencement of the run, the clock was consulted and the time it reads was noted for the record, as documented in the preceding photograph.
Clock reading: 6:38
